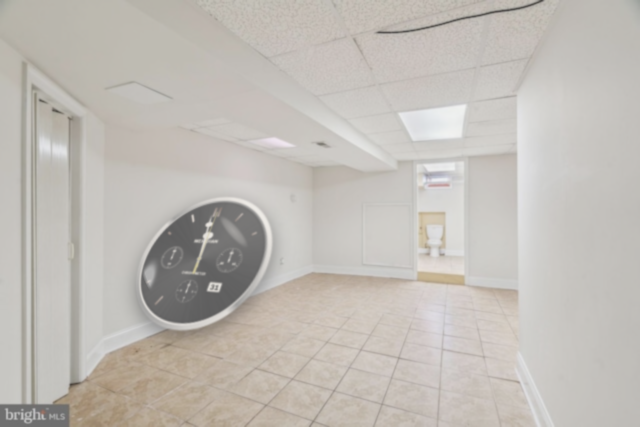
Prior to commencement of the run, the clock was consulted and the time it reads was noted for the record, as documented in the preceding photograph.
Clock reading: 11:59
